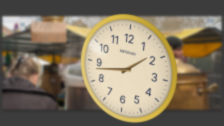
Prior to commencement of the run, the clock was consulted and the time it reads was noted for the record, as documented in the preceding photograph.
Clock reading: 1:43
